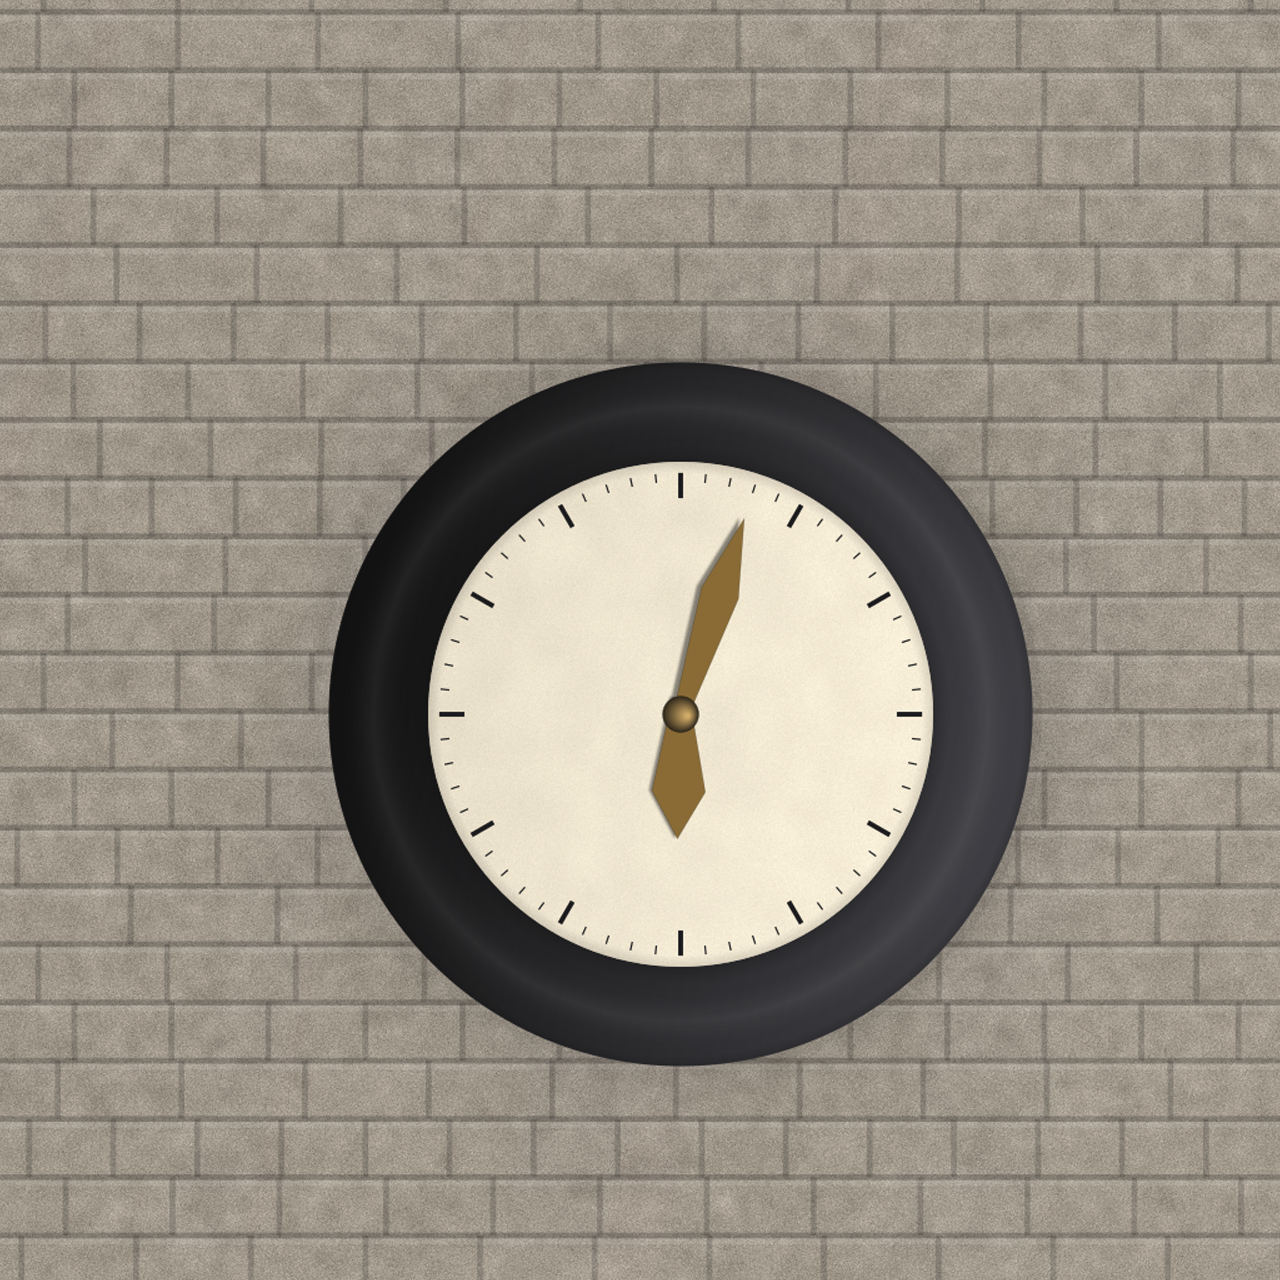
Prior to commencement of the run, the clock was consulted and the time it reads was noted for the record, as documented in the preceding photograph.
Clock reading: 6:03
